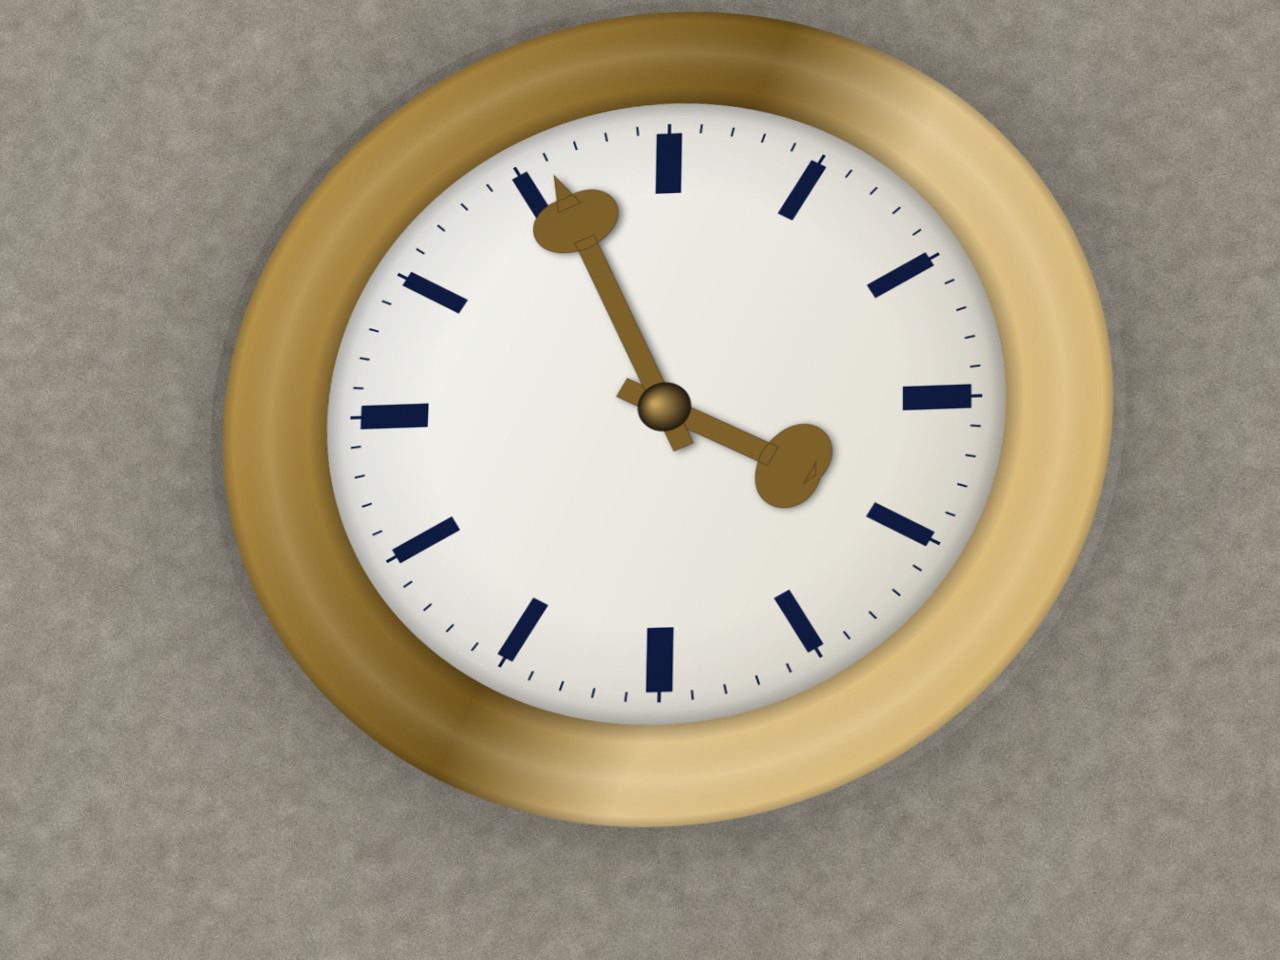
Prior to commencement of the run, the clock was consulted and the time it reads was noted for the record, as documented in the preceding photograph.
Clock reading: 3:56
